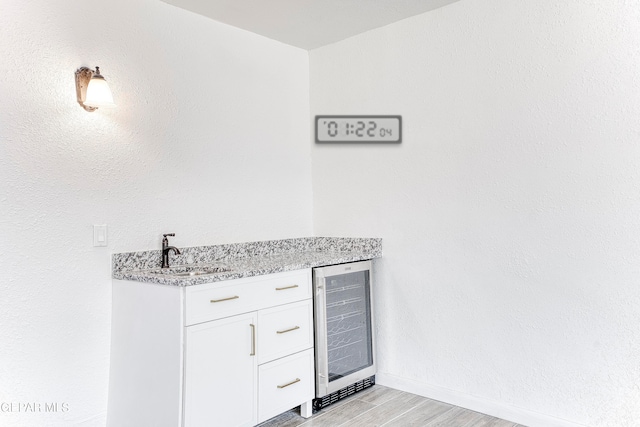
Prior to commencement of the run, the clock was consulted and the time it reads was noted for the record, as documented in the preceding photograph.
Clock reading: 1:22
